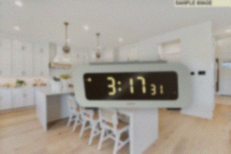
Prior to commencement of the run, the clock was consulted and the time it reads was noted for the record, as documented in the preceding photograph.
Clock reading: 3:17
